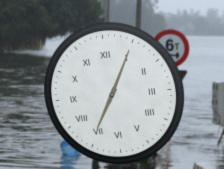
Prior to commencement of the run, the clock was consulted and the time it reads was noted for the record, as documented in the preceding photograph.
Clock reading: 7:05
